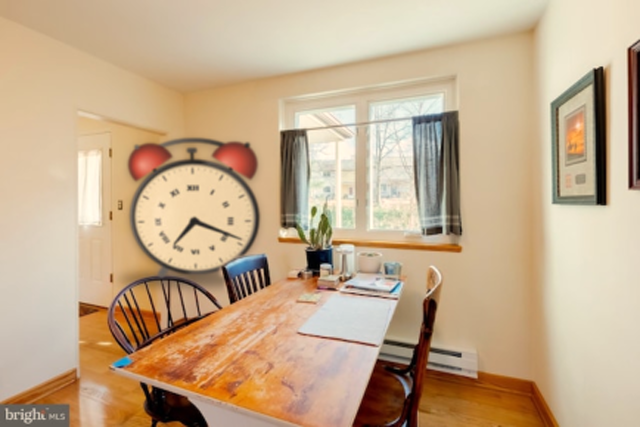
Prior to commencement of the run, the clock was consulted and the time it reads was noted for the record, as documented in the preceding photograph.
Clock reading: 7:19
